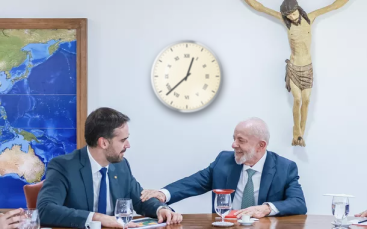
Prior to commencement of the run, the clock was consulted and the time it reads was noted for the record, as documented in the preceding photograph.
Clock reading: 12:38
